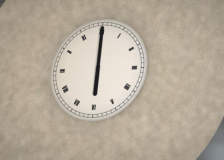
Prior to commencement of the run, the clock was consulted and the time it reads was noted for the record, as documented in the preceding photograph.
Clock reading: 6:00
